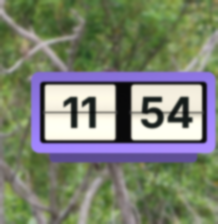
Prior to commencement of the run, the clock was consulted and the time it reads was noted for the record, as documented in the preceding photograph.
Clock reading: 11:54
